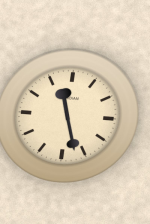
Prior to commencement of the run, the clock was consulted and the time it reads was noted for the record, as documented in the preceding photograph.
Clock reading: 11:27
